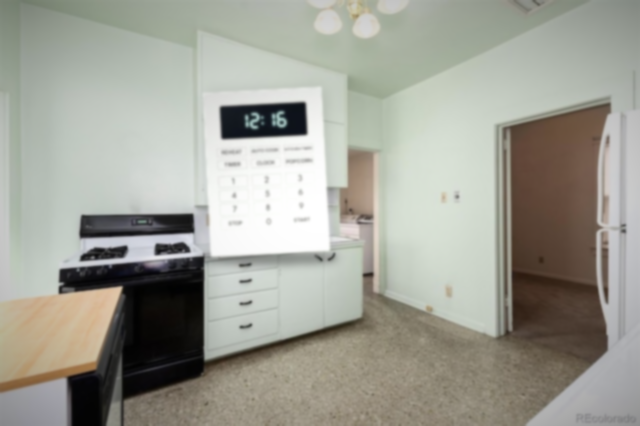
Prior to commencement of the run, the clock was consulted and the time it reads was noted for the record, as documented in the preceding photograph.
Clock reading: 12:16
